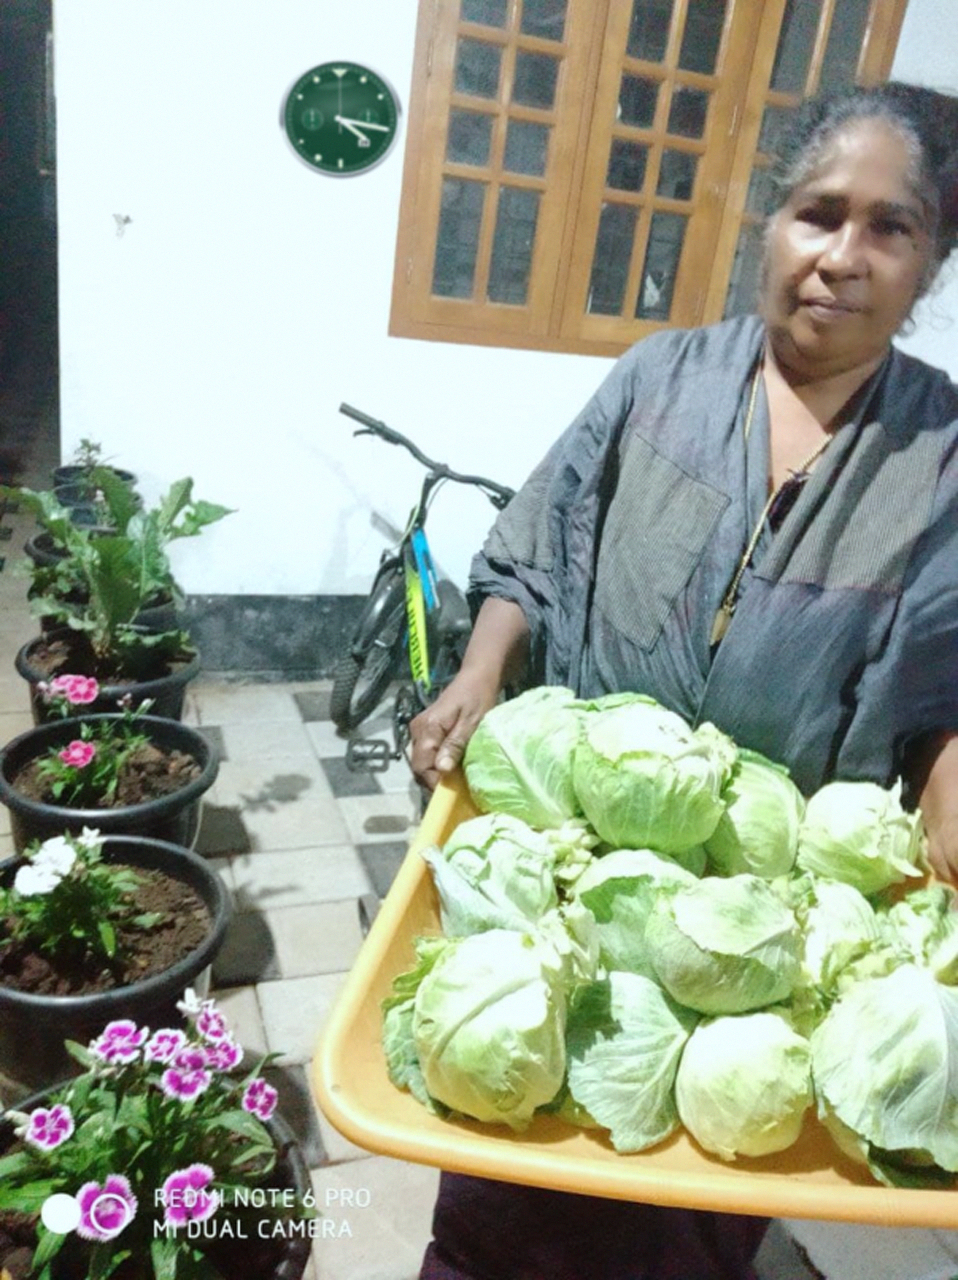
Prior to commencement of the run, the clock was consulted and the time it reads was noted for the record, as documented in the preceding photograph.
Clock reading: 4:17
